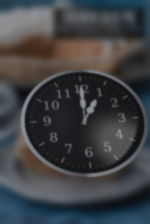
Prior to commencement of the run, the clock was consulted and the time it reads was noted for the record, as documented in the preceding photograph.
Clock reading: 1:00
